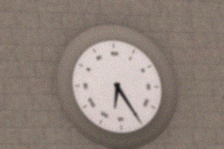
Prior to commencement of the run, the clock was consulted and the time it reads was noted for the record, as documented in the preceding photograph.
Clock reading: 6:25
